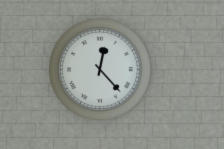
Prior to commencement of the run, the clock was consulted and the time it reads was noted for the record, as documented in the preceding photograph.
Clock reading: 12:23
